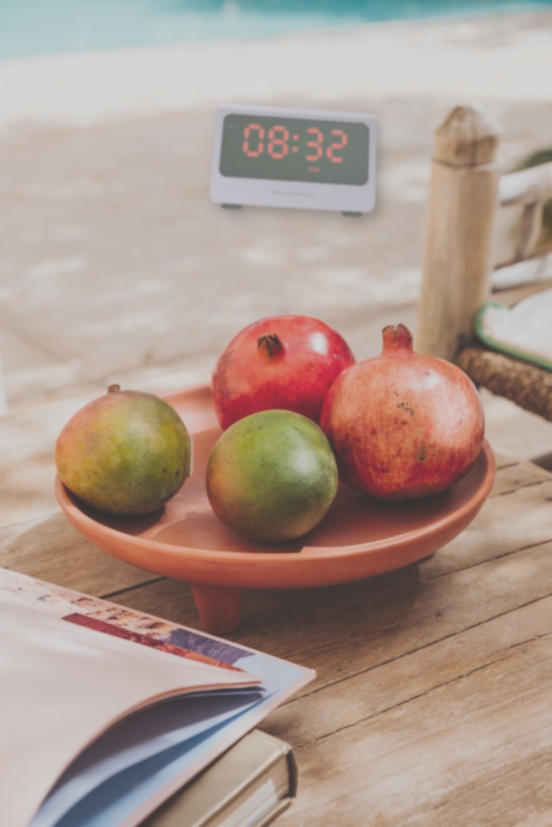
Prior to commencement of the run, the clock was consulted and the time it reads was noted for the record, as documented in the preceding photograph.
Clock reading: 8:32
